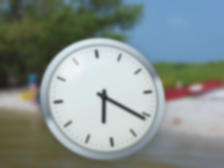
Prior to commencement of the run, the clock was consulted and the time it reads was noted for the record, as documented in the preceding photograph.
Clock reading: 6:21
